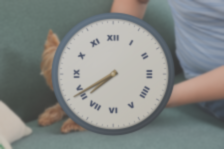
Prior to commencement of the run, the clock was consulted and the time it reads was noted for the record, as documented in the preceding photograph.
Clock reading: 7:40
